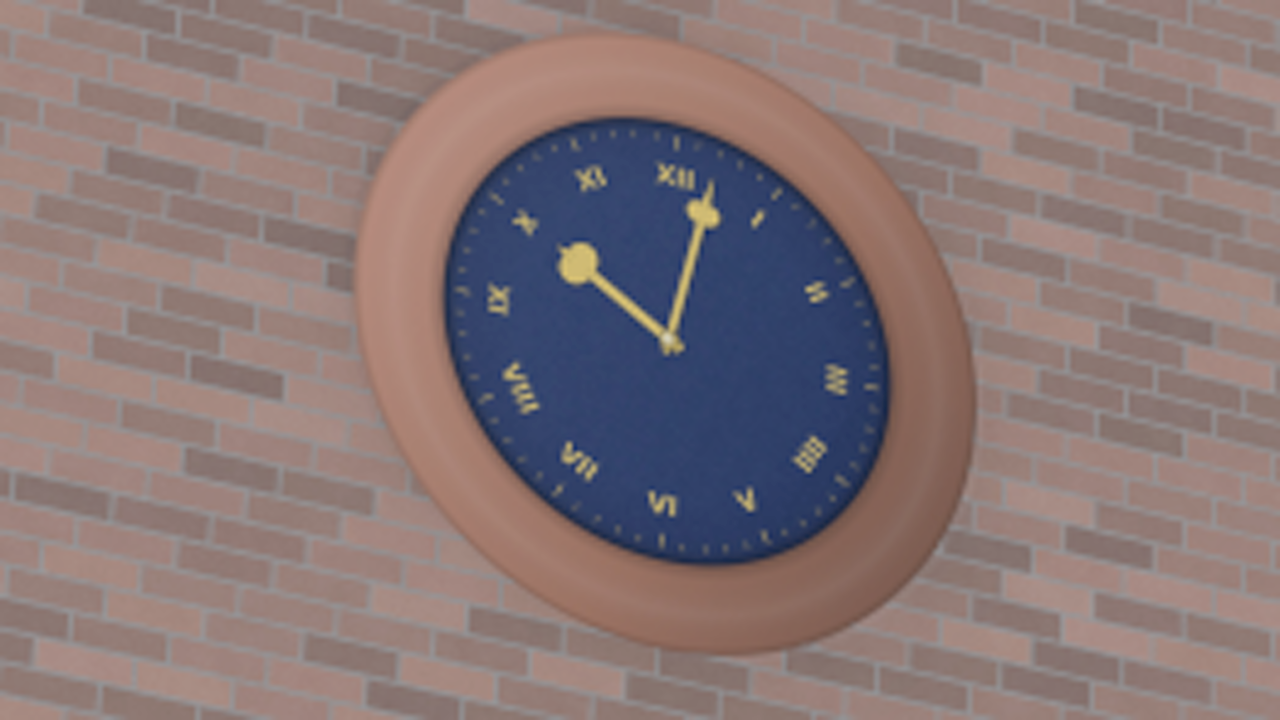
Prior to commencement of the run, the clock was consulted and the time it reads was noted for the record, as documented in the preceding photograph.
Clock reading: 10:02
